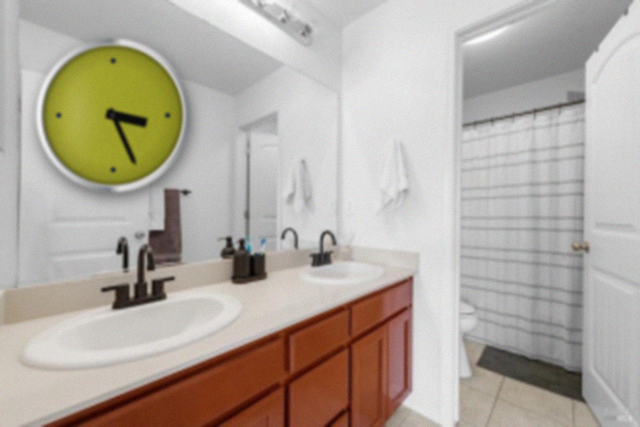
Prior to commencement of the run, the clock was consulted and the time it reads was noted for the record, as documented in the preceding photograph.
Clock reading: 3:26
